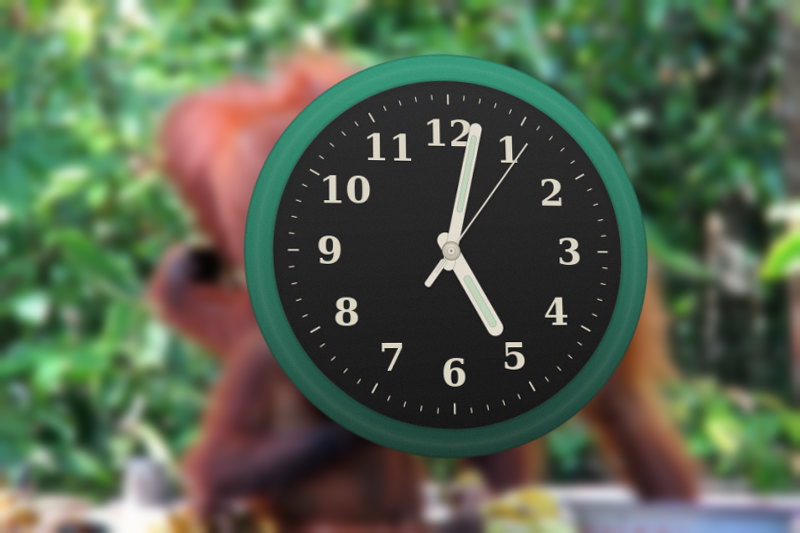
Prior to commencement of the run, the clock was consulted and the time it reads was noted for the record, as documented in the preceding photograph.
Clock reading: 5:02:06
